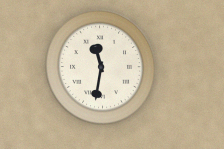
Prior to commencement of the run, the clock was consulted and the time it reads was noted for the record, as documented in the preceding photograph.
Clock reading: 11:32
